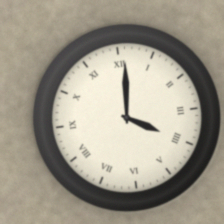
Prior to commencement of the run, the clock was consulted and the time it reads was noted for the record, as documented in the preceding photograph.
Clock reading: 4:01
